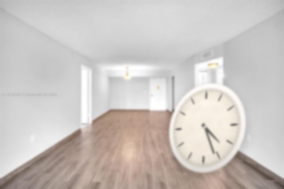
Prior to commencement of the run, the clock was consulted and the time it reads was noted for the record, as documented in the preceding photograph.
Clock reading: 4:26
